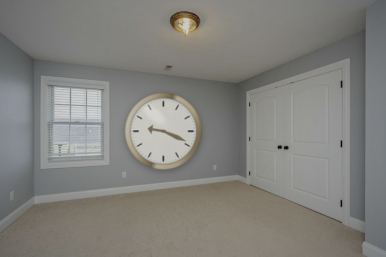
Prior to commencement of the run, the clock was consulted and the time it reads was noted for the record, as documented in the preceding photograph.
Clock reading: 9:19
